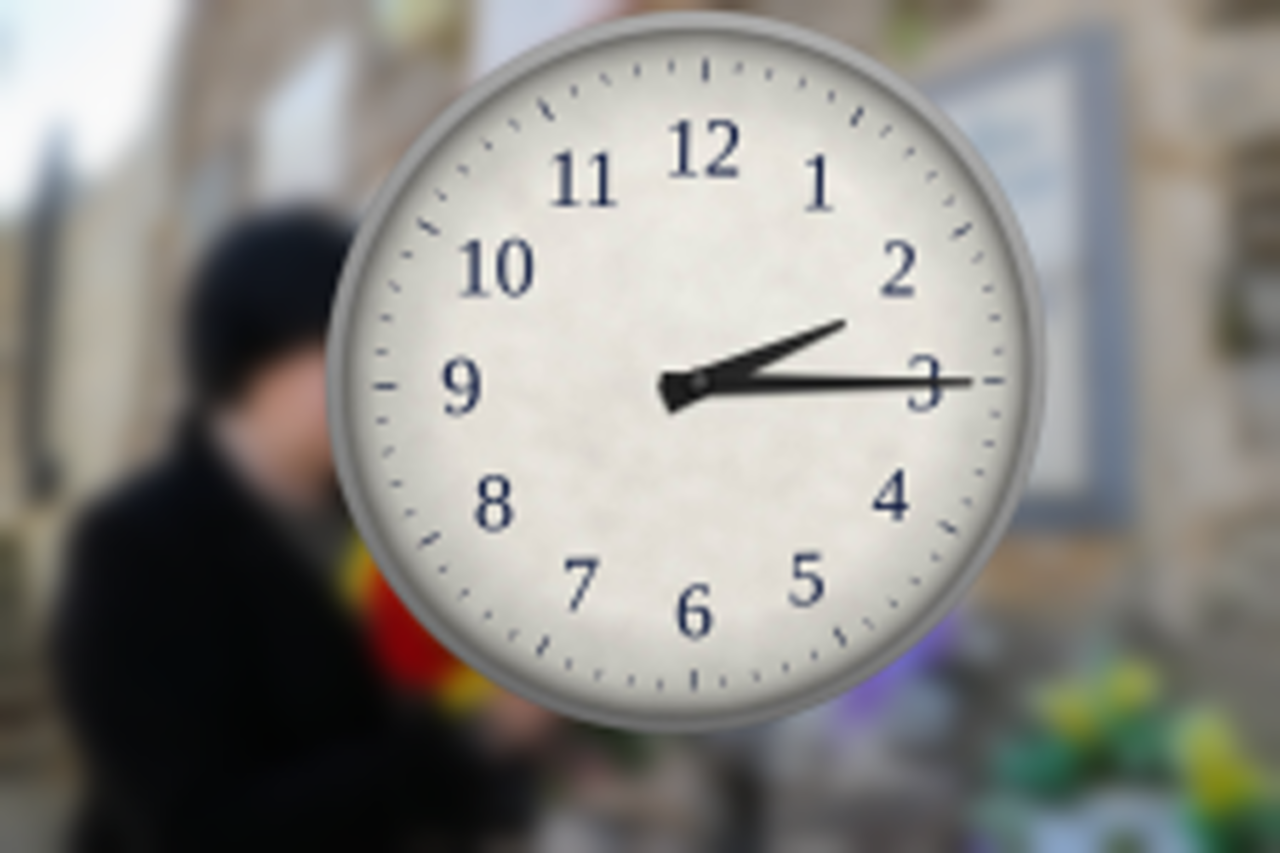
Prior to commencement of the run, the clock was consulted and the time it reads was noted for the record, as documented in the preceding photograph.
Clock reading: 2:15
